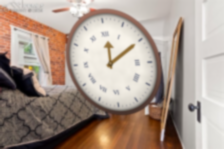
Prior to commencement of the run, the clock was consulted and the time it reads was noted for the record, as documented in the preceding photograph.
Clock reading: 12:10
